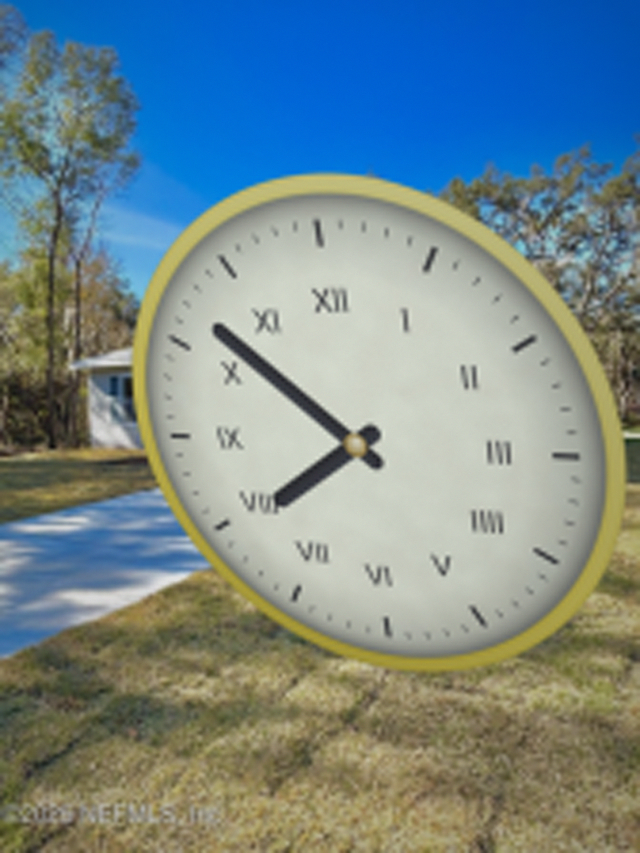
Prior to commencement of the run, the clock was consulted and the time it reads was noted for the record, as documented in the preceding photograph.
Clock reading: 7:52
